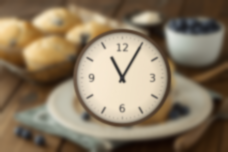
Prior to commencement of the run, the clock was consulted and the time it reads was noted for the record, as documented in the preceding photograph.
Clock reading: 11:05
